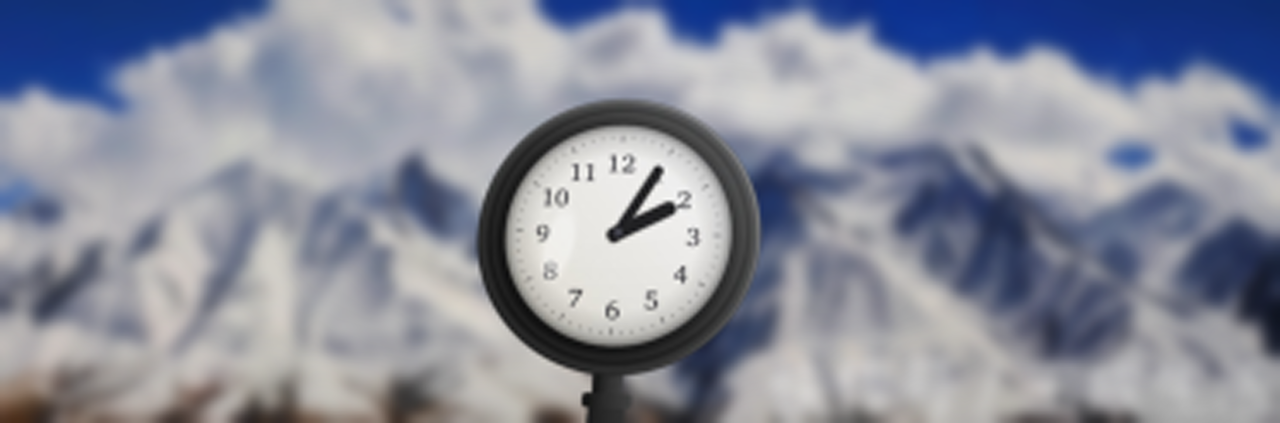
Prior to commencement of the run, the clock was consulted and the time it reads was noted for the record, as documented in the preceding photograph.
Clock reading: 2:05
